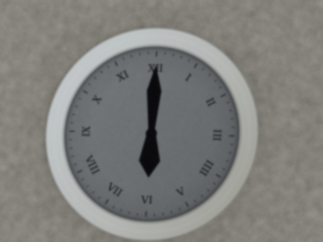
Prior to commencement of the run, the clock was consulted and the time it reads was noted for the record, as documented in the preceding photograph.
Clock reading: 6:00
